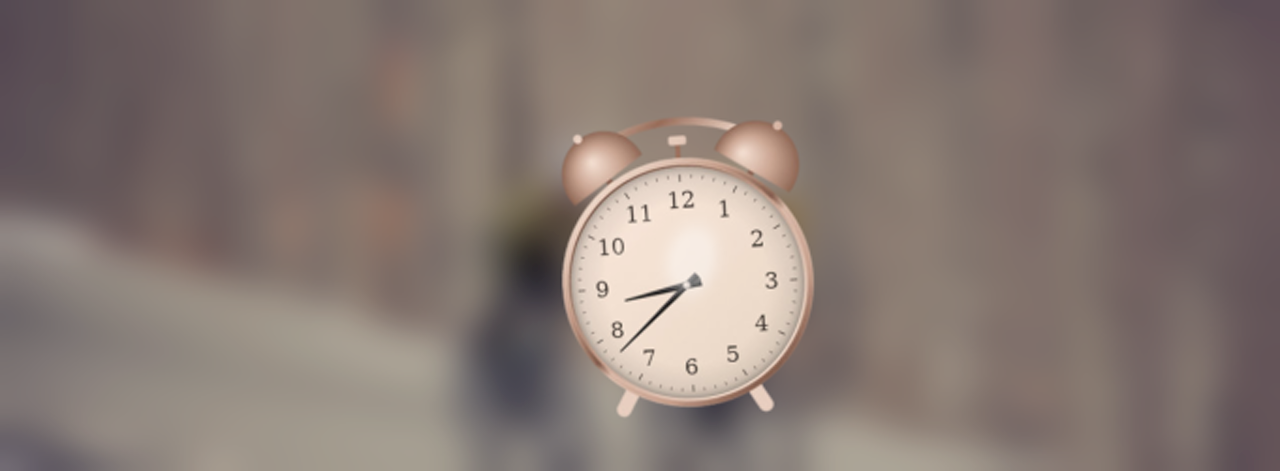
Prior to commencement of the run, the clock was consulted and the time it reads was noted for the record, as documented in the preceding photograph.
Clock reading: 8:38
